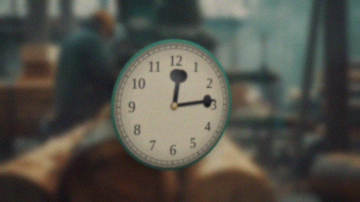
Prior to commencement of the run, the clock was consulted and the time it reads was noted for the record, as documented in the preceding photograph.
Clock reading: 12:14
